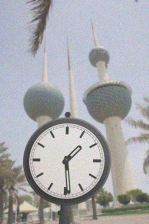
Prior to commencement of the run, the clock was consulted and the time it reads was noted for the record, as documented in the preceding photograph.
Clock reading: 1:29
